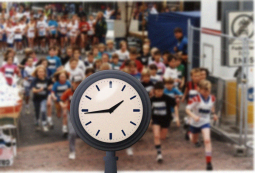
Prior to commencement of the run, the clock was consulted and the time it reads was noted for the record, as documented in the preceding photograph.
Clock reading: 1:44
